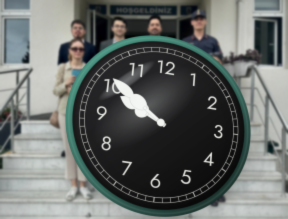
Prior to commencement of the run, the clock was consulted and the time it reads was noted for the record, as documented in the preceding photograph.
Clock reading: 9:51
